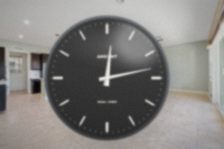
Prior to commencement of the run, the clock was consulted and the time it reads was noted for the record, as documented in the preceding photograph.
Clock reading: 12:13
